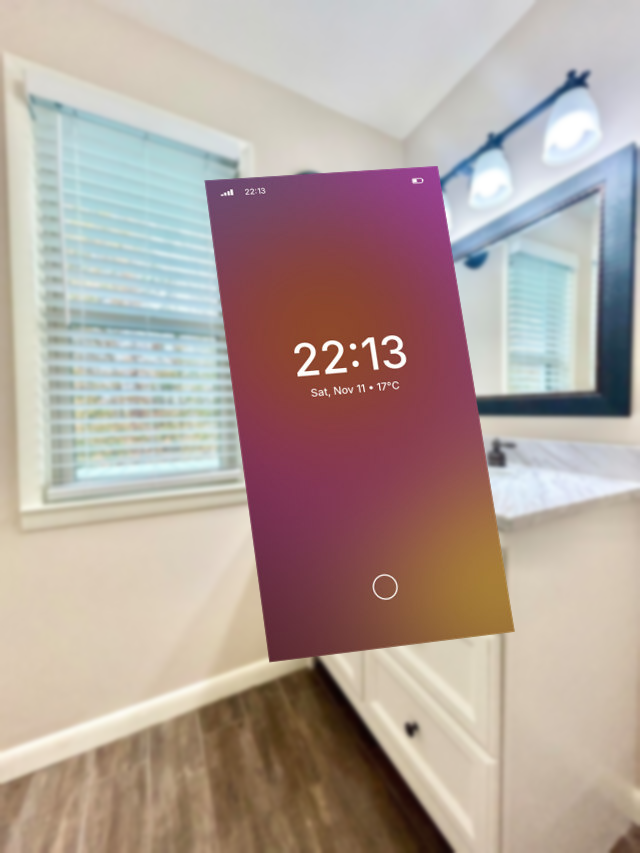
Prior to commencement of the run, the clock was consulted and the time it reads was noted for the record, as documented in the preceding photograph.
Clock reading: 22:13
